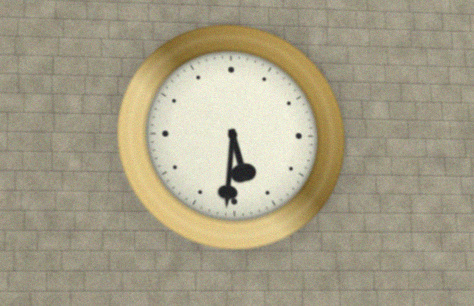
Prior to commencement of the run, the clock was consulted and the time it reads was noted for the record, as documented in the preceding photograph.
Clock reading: 5:31
